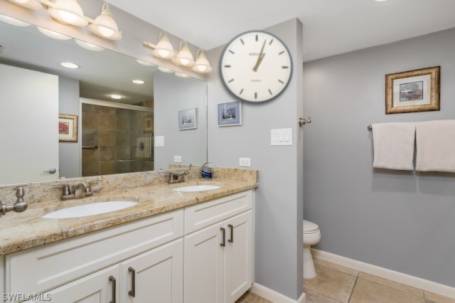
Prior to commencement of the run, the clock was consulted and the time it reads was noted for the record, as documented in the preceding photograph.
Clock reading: 1:03
